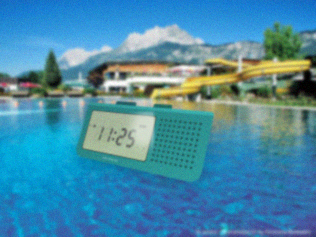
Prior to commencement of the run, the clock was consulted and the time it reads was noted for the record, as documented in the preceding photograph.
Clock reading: 11:25
